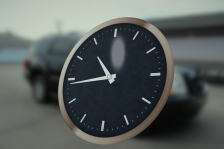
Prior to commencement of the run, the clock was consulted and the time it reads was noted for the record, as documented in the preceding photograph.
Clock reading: 10:44
